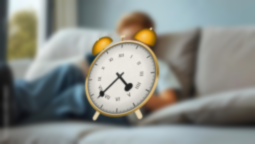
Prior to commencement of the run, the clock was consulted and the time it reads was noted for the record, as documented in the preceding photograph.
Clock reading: 4:38
